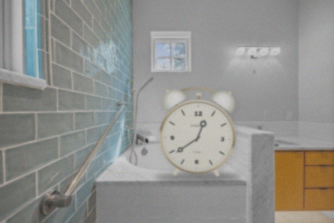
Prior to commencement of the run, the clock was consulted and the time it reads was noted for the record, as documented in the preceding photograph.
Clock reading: 12:39
